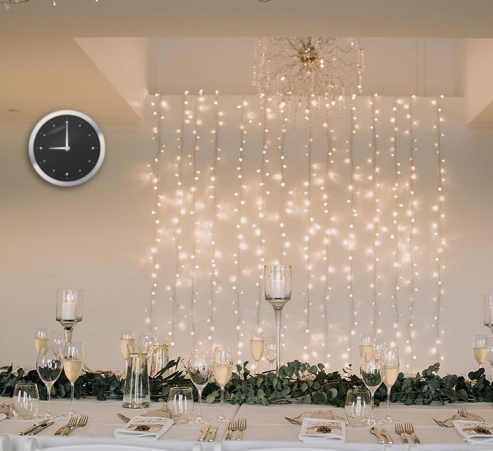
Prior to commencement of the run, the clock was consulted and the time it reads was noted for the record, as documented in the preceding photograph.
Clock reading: 9:00
